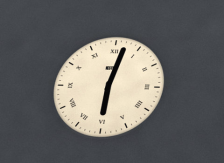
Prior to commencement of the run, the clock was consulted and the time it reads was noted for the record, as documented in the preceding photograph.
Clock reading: 6:02
